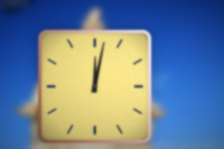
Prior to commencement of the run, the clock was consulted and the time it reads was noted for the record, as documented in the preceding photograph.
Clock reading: 12:02
